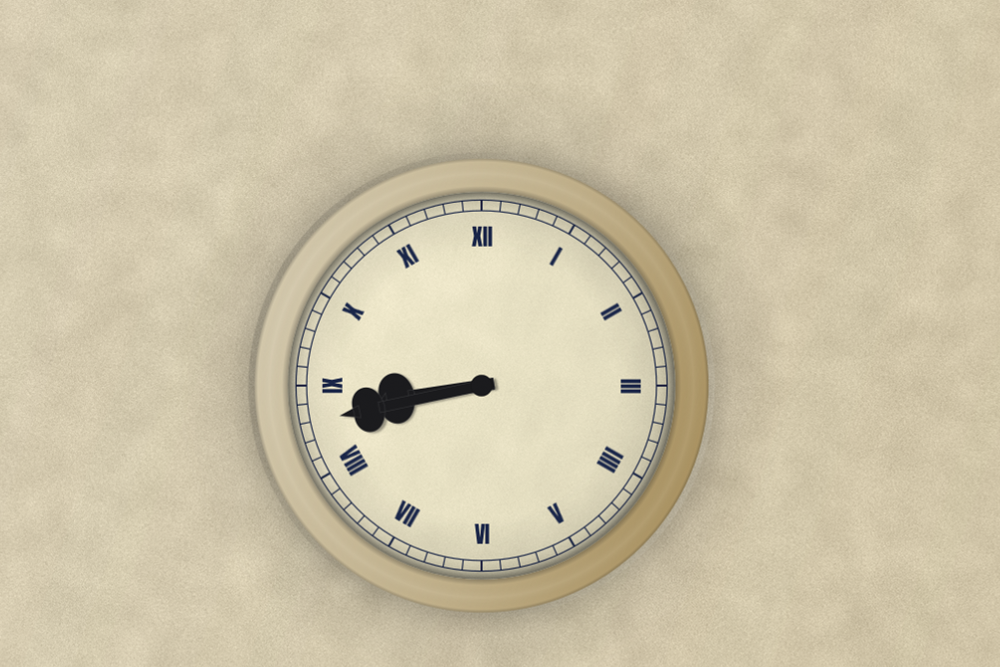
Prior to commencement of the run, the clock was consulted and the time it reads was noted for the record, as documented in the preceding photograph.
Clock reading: 8:43
